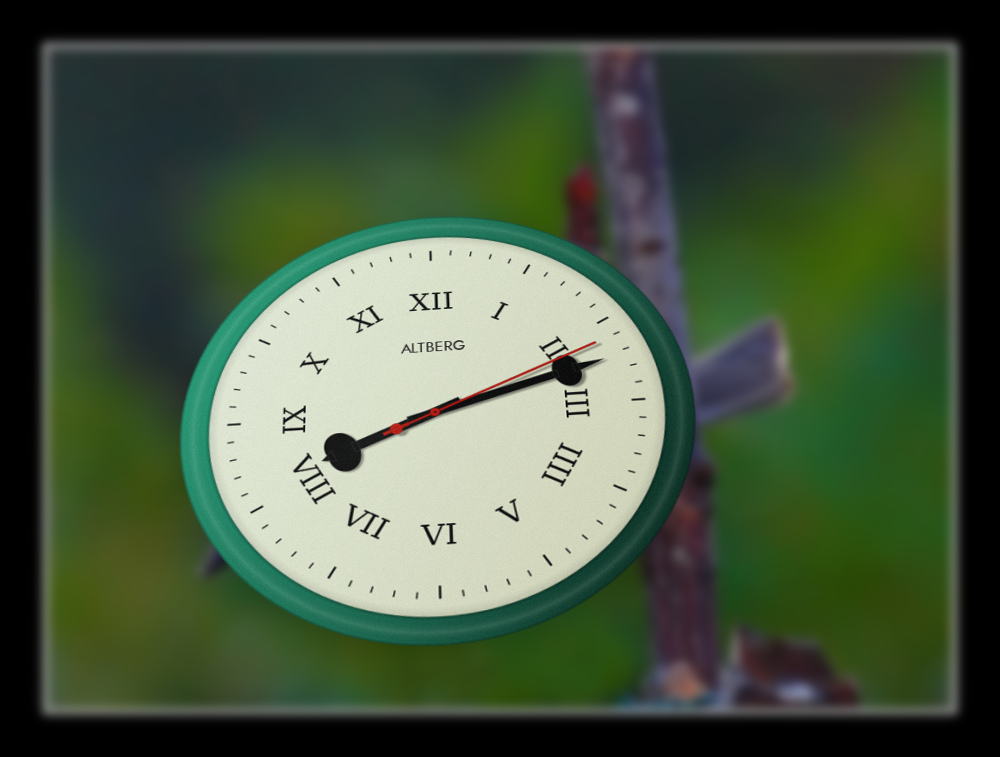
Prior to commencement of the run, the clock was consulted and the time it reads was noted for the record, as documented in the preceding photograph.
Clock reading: 8:12:11
